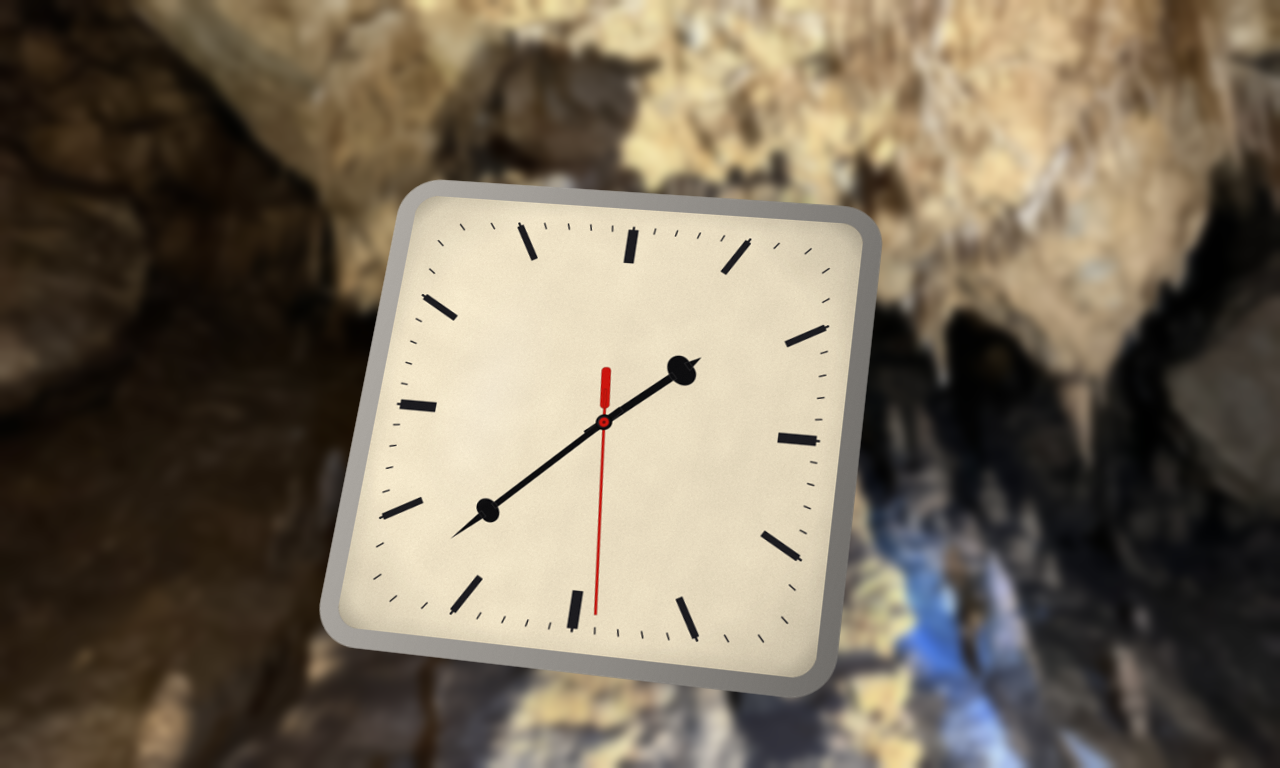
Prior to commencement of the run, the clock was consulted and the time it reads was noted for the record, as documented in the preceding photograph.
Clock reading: 1:37:29
